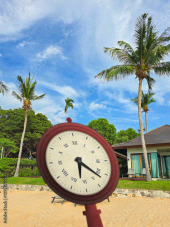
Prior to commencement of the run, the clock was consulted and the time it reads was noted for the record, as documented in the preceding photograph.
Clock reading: 6:22
